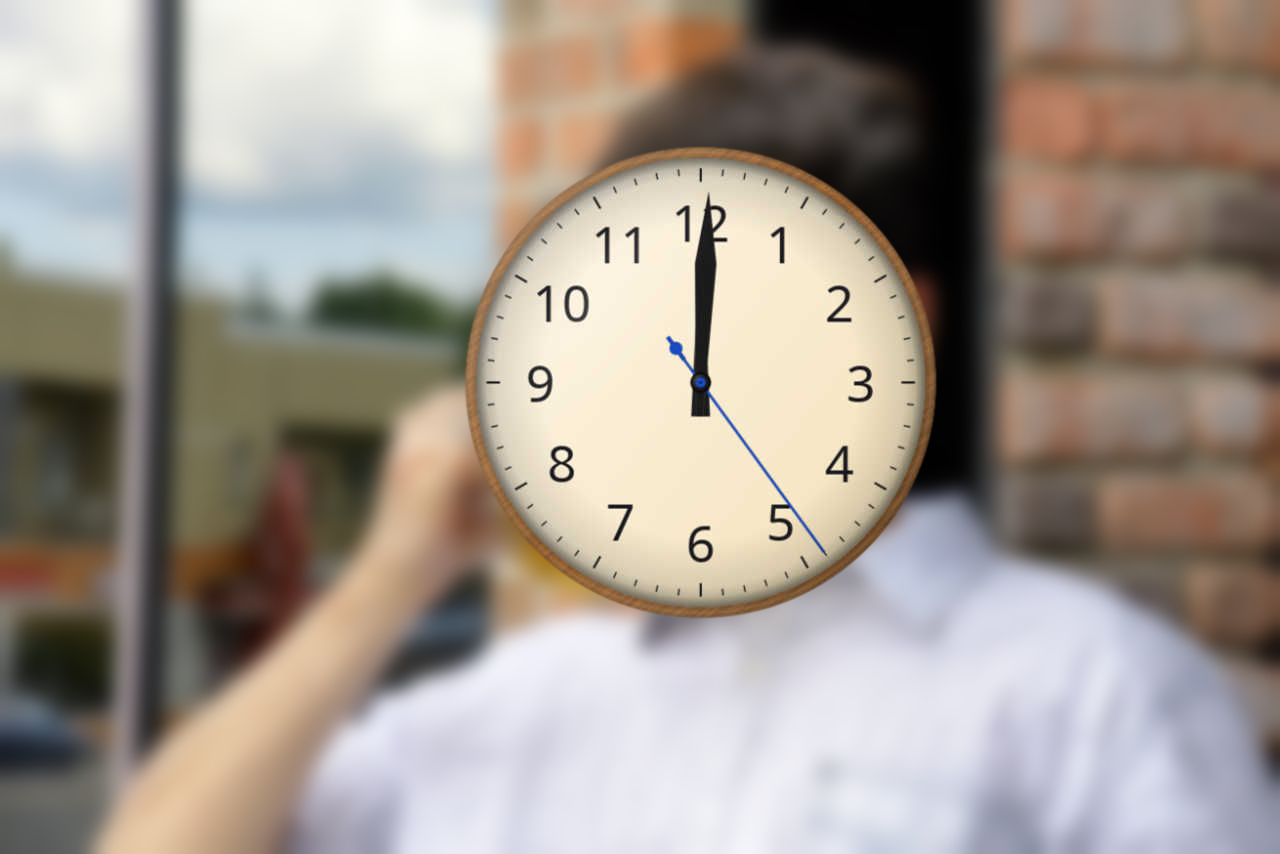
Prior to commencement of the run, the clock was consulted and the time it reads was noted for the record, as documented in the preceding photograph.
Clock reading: 12:00:24
